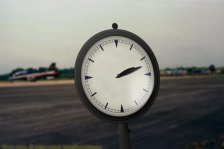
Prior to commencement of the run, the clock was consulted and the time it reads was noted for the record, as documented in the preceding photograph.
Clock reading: 2:12
